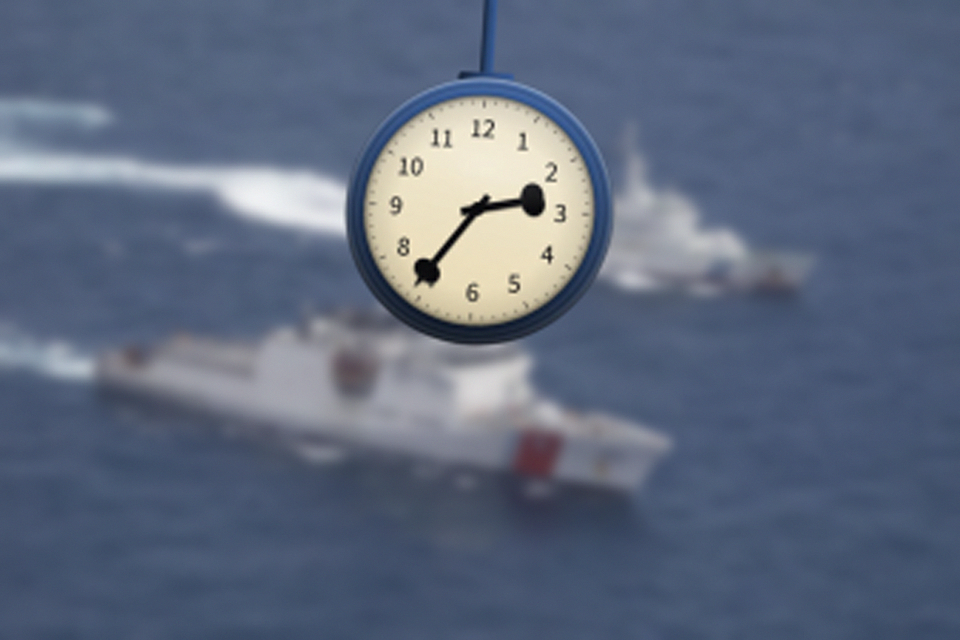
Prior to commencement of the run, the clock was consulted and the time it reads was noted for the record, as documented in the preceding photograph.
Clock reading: 2:36
